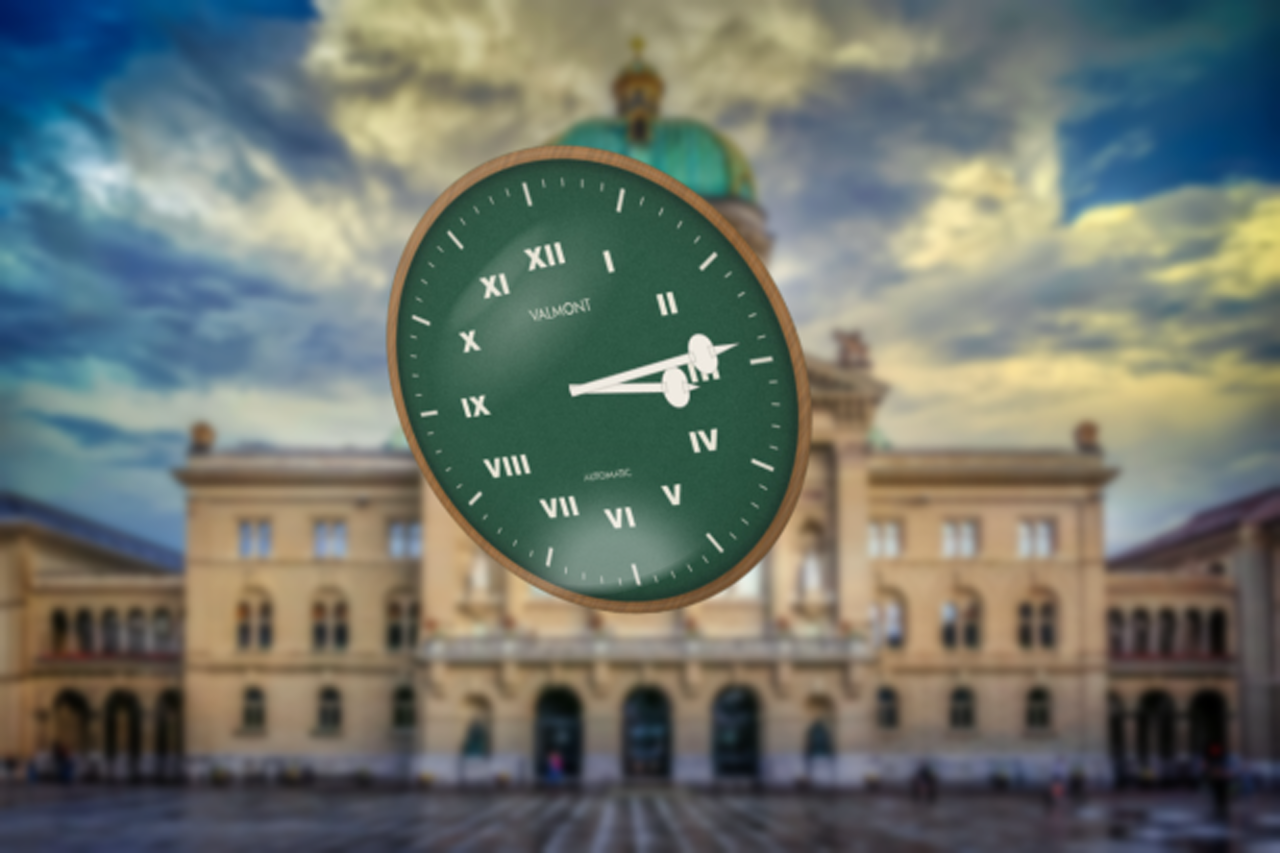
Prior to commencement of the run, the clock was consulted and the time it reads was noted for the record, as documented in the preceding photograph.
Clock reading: 3:14
